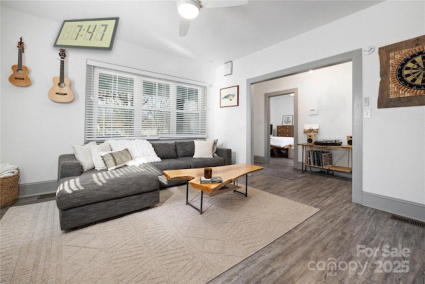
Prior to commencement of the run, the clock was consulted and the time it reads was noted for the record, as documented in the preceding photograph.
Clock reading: 7:47
